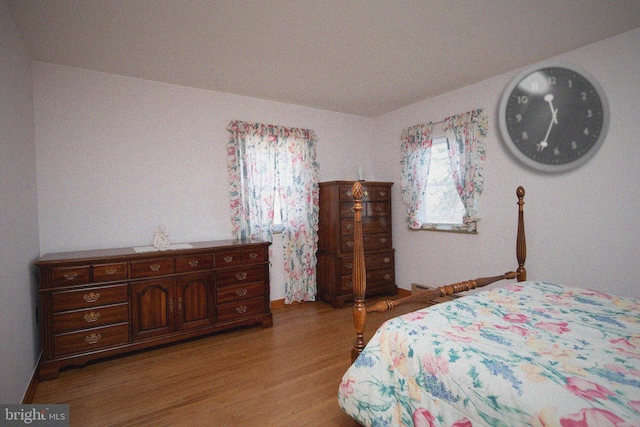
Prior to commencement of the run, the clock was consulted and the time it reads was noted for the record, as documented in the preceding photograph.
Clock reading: 11:34
